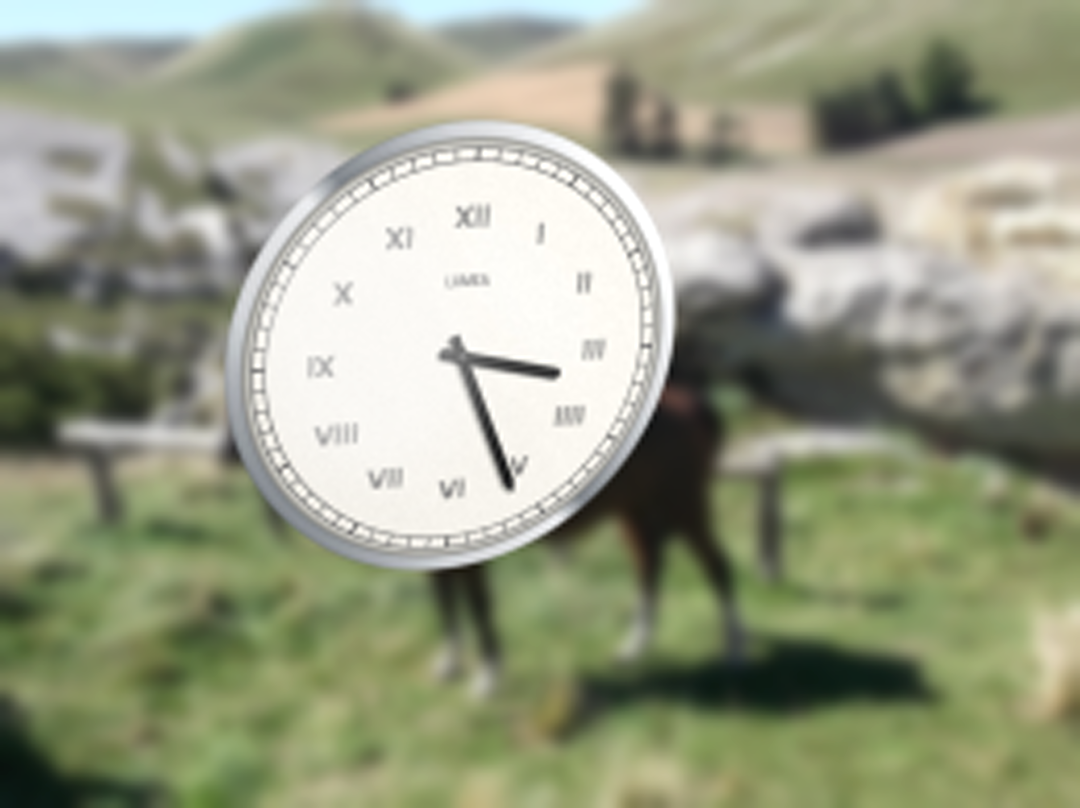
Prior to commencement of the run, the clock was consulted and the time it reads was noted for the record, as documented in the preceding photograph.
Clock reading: 3:26
